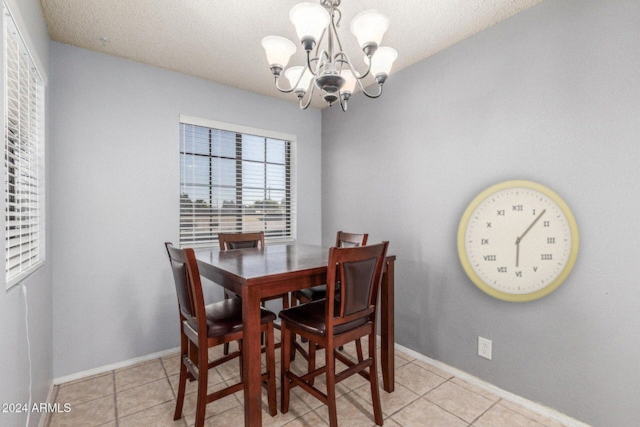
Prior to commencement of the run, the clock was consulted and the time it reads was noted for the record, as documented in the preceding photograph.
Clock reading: 6:07
